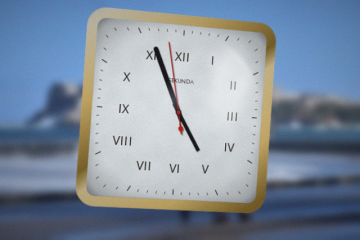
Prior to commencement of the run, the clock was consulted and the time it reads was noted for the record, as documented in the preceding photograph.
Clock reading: 4:55:58
